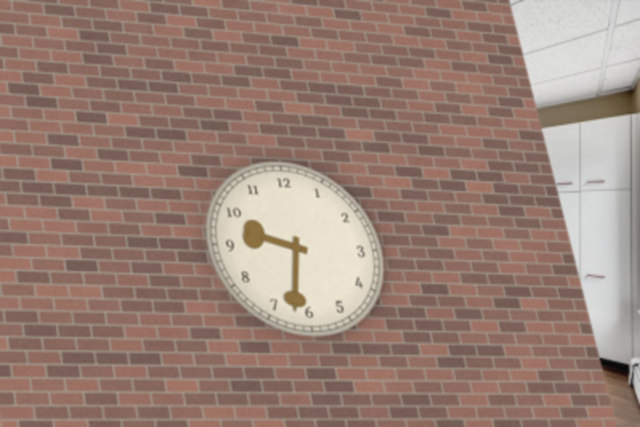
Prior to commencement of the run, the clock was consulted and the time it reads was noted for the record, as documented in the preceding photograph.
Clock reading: 9:32
